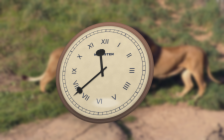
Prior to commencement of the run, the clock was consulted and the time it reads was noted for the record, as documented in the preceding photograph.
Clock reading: 11:38
